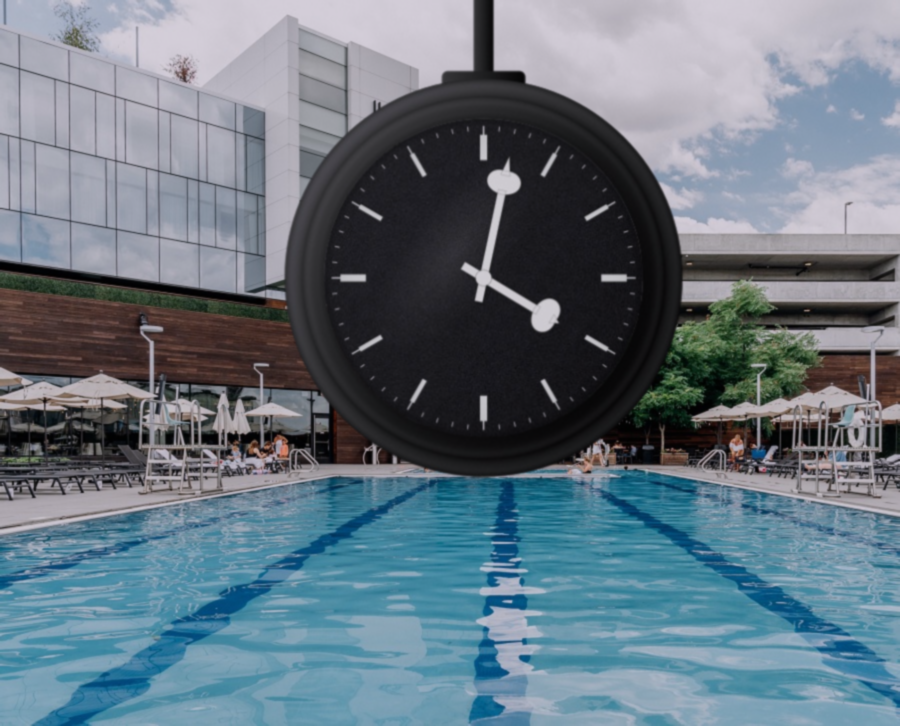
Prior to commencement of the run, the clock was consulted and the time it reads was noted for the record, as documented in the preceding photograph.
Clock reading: 4:02
